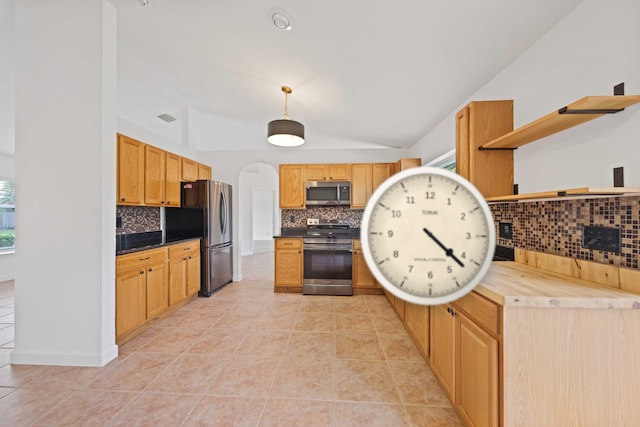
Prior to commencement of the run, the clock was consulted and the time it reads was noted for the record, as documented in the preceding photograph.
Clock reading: 4:22
